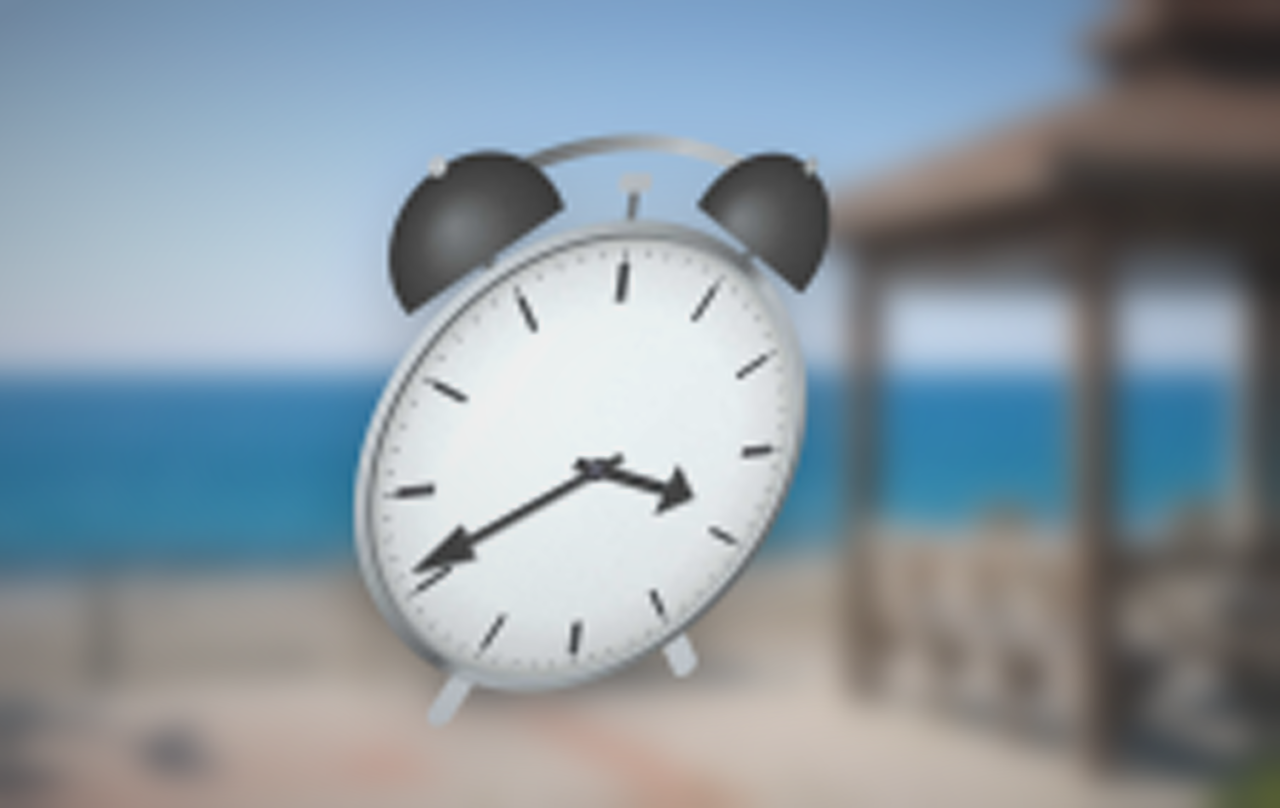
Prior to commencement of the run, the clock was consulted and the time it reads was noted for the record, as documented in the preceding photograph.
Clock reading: 3:41
